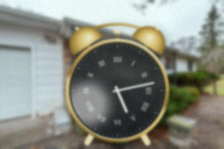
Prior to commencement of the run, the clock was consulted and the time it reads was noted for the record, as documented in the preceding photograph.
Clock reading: 5:13
